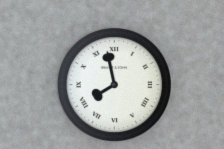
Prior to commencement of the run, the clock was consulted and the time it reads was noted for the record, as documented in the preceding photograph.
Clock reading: 7:58
